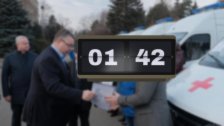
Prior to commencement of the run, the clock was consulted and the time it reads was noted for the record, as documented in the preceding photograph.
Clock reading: 1:42
